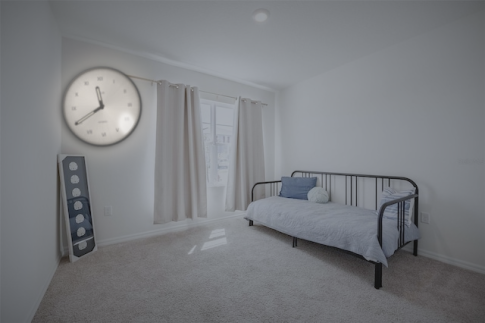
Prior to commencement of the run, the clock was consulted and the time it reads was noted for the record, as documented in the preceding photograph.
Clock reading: 11:40
